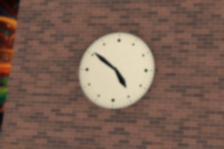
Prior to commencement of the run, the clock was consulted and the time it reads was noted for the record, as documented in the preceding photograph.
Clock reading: 4:51
